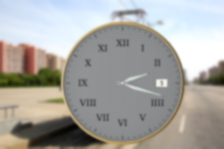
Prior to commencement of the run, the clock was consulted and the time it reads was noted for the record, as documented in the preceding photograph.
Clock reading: 2:18
